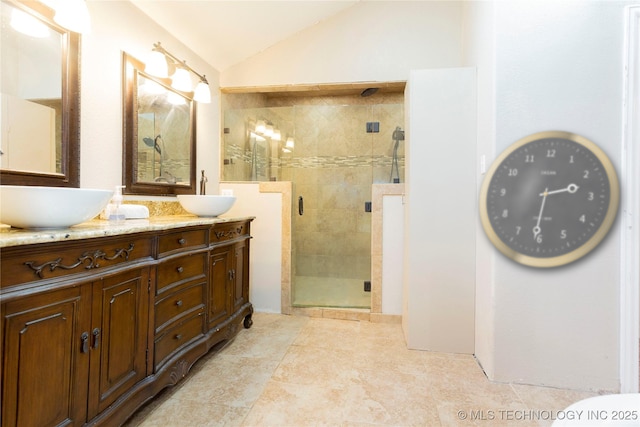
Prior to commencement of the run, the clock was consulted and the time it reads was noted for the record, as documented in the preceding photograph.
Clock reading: 2:31
